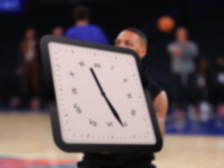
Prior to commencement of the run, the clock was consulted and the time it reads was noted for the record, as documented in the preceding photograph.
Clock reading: 11:26
